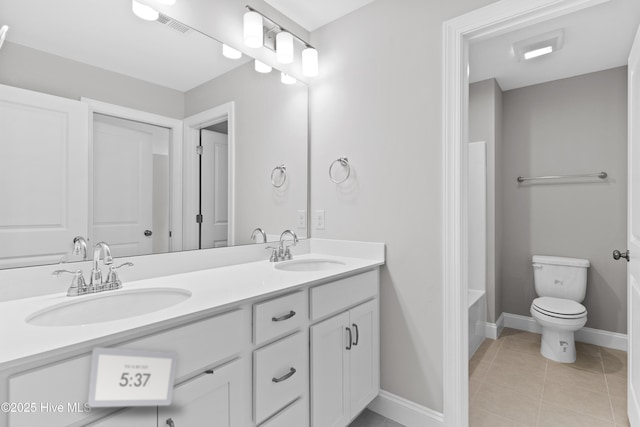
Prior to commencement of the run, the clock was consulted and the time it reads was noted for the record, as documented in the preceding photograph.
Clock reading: 5:37
